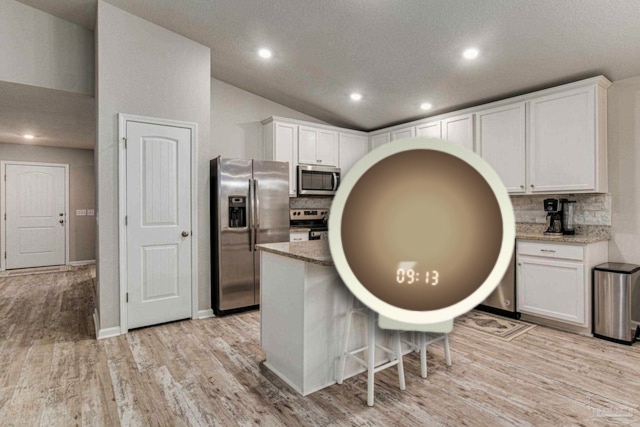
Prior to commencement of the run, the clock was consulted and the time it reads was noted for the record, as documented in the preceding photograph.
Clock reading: 9:13
